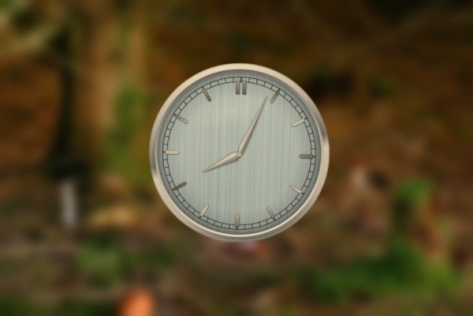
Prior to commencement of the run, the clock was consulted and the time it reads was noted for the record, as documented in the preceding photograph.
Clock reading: 8:04
